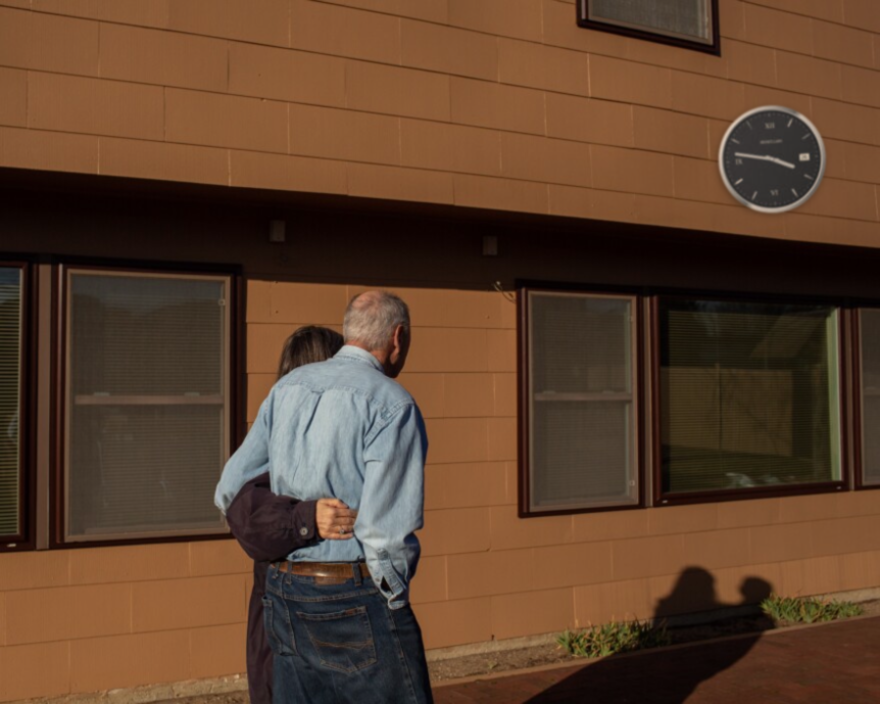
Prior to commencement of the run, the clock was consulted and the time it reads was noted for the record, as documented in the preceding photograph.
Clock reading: 3:47
